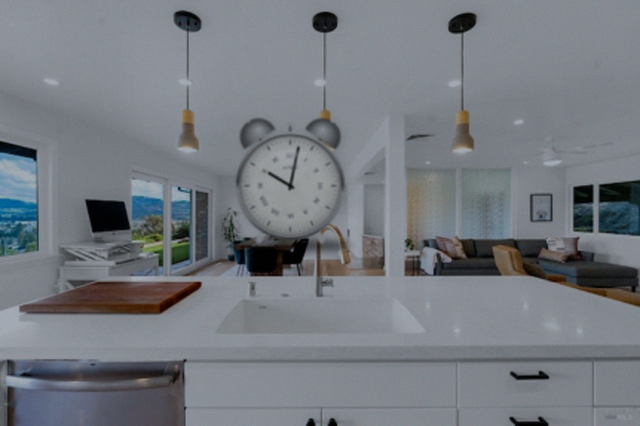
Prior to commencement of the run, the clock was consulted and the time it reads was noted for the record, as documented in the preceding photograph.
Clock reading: 10:02
